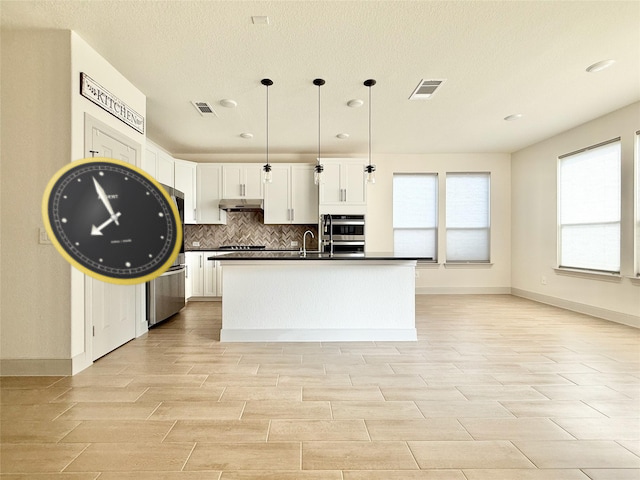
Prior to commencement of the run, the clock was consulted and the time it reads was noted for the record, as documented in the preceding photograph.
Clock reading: 7:58
